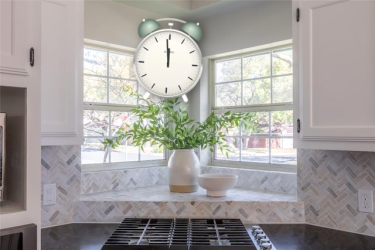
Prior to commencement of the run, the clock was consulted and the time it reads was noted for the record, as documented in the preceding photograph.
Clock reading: 11:59
